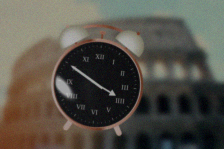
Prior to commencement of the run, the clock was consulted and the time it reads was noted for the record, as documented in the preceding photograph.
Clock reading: 3:50
